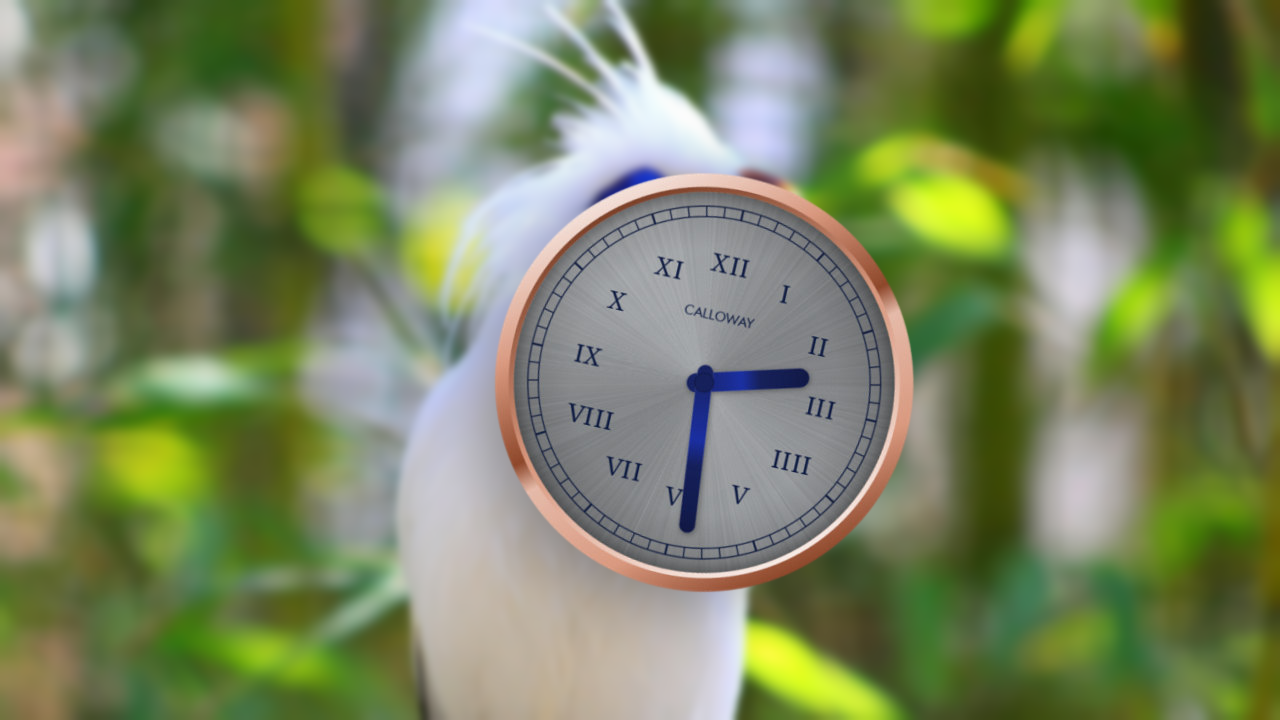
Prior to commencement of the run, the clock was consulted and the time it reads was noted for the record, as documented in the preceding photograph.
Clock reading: 2:29
